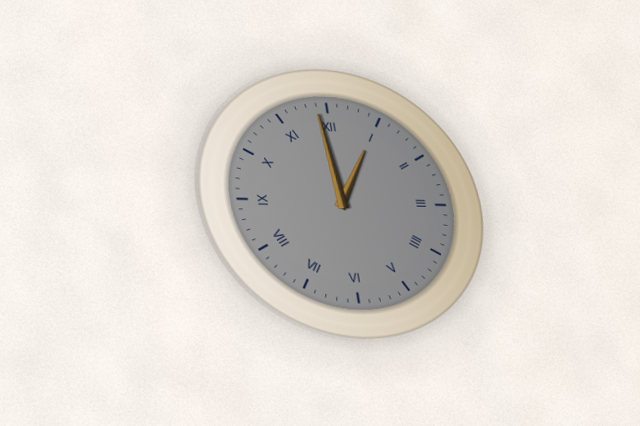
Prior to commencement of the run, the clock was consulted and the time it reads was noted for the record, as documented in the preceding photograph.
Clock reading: 12:59
